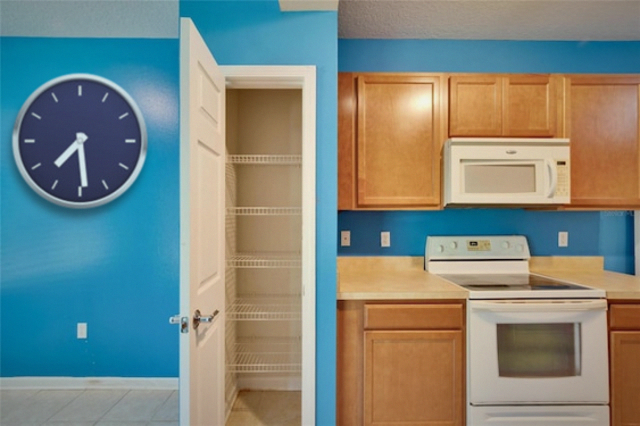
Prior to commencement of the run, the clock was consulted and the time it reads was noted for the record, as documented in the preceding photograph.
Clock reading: 7:29
